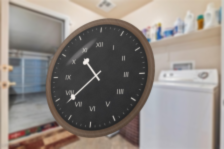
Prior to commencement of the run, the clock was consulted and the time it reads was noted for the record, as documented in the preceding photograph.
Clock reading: 10:38
